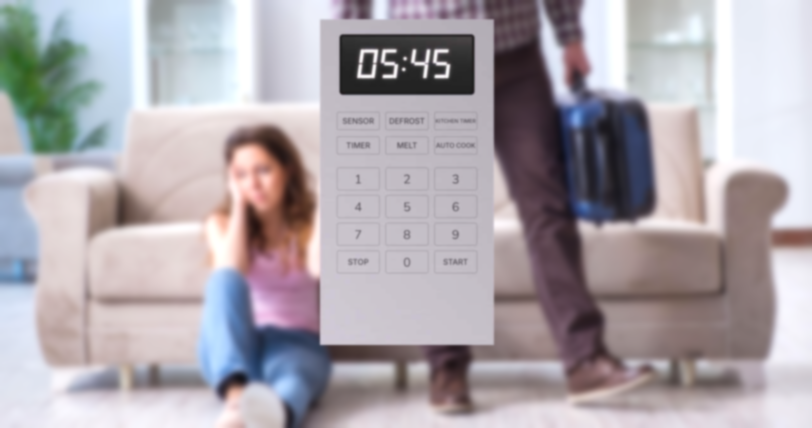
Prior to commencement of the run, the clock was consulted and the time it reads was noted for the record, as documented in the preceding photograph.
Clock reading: 5:45
